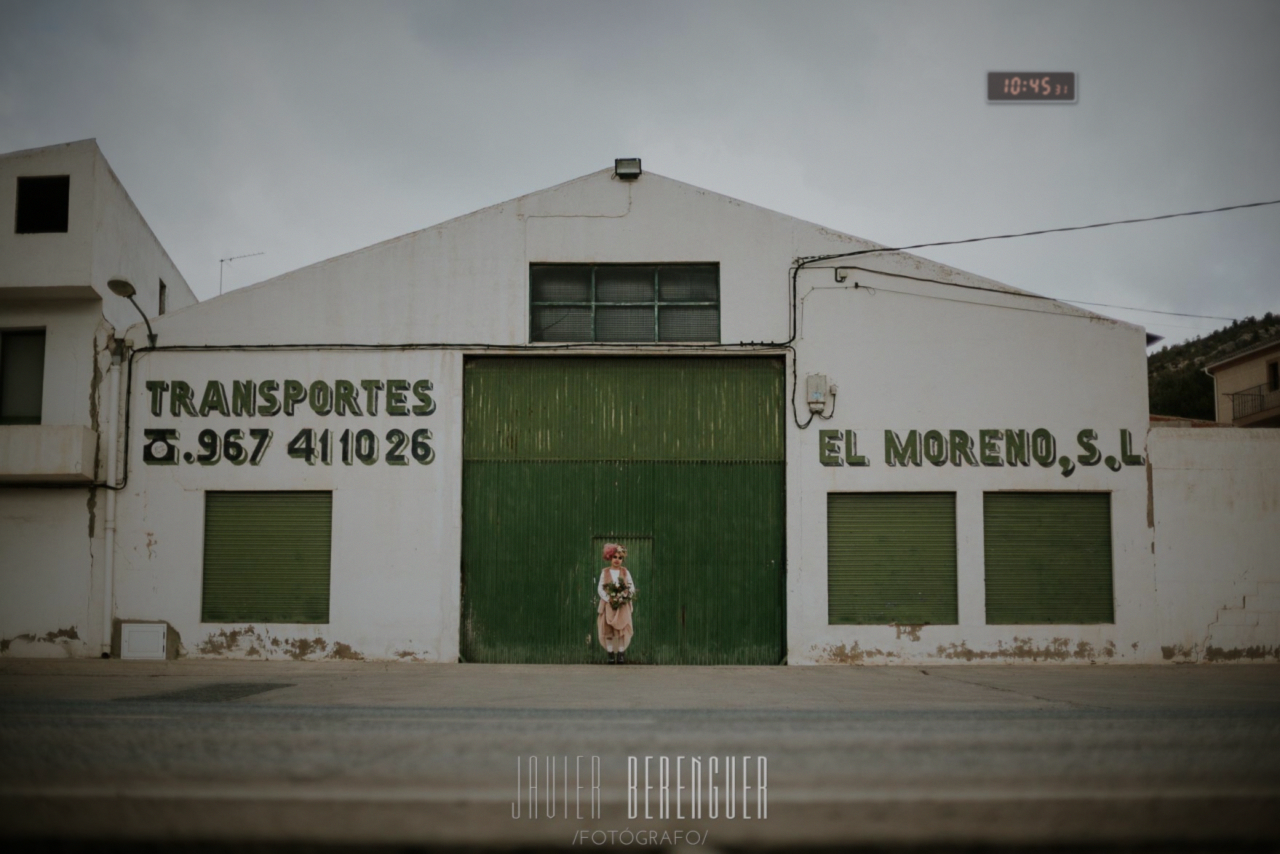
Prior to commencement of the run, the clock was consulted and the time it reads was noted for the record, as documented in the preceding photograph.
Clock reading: 10:45
